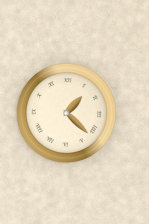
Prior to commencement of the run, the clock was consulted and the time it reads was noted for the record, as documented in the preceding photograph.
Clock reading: 1:22
